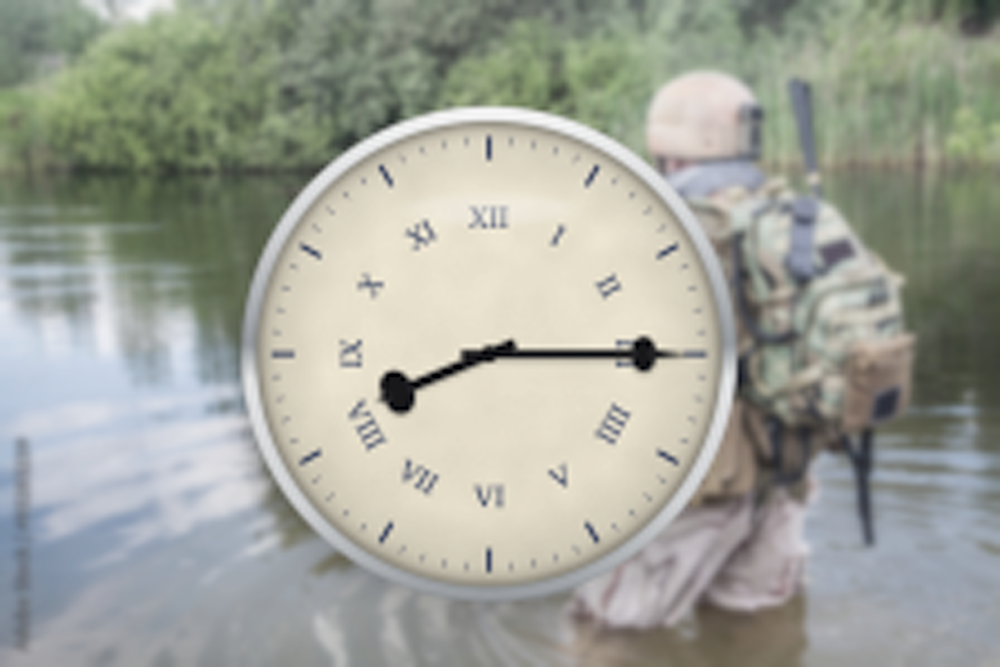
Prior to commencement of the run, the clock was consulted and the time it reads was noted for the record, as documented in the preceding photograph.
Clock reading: 8:15
